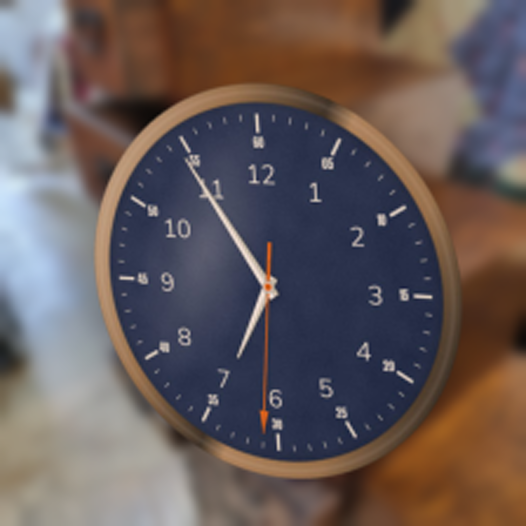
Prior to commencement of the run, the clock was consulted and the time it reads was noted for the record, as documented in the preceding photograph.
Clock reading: 6:54:31
